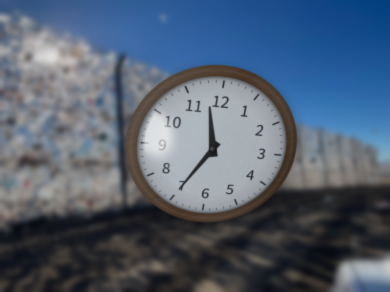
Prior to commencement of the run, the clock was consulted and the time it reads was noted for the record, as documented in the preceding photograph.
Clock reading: 11:35
